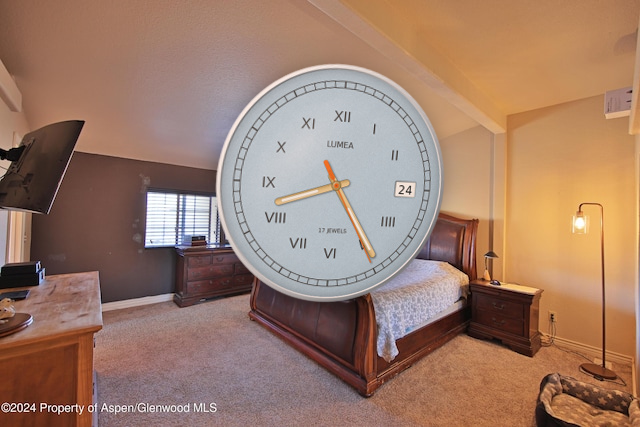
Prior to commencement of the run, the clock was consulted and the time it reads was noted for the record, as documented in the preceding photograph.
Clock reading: 8:24:25
